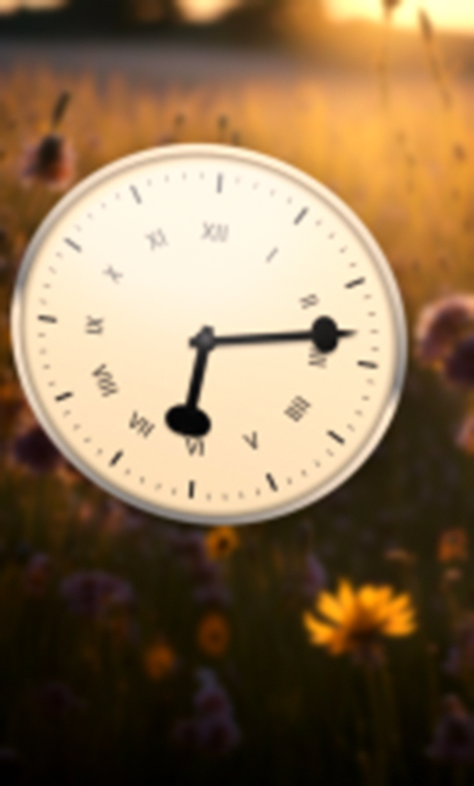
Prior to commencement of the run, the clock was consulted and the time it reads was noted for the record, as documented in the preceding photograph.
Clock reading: 6:13
